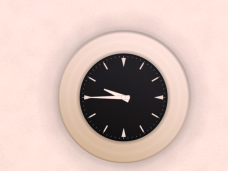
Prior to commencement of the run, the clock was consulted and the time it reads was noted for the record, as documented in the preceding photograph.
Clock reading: 9:45
